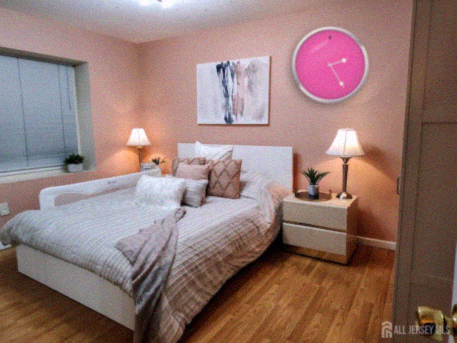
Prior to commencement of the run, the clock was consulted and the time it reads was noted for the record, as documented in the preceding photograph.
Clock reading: 2:25
